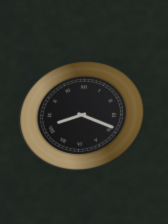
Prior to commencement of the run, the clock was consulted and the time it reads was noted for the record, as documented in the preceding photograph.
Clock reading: 8:19
